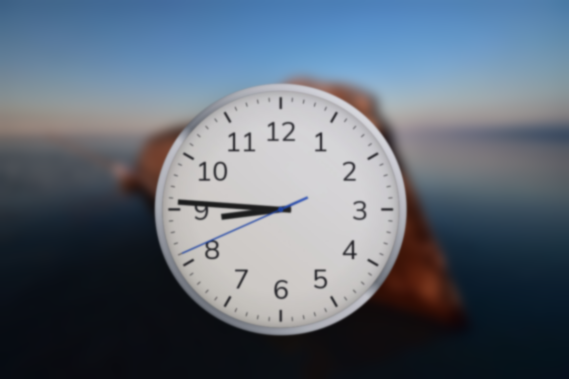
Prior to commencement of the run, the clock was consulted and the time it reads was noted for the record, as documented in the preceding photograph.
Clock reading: 8:45:41
